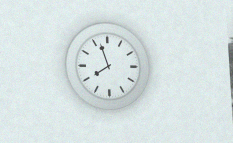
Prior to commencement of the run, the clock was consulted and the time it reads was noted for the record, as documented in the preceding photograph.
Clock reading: 7:57
